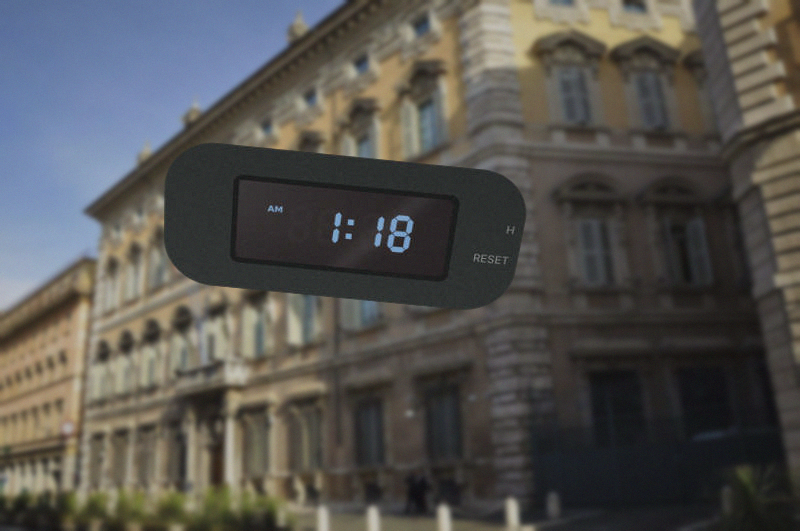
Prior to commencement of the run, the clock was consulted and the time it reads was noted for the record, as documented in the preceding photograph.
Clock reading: 1:18
